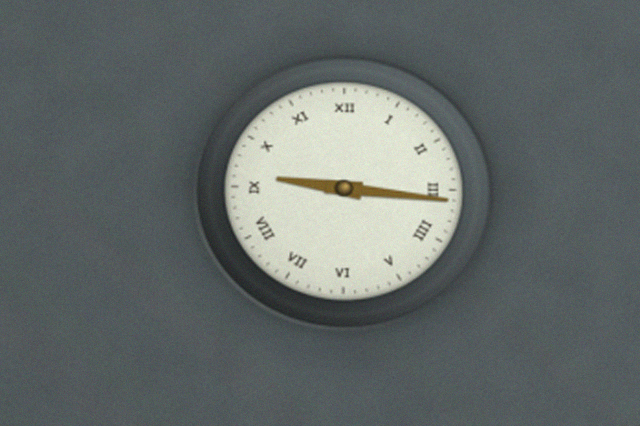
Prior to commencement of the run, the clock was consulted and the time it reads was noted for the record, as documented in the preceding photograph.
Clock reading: 9:16
